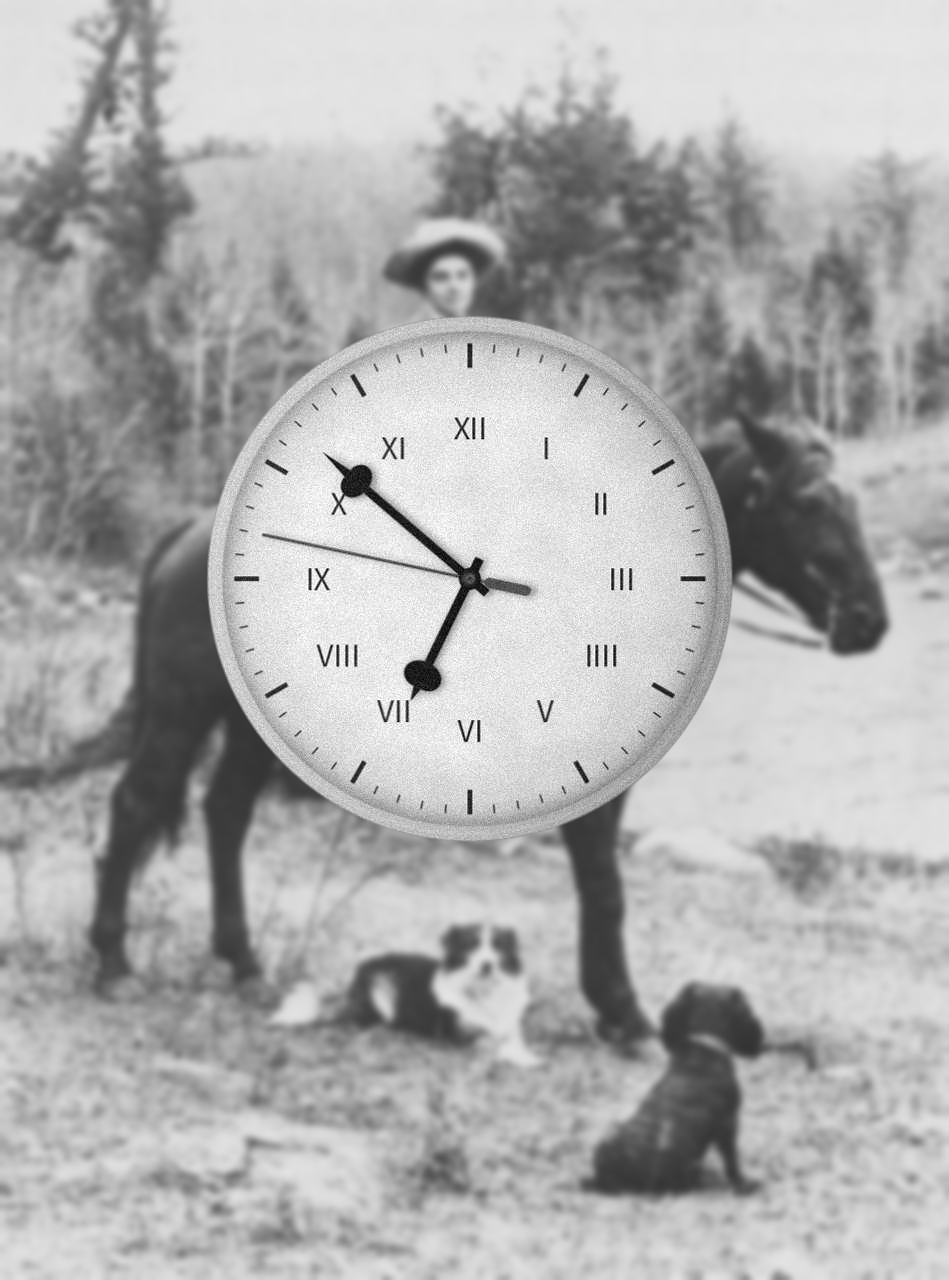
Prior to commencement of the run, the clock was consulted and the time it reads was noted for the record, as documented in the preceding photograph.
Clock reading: 6:51:47
